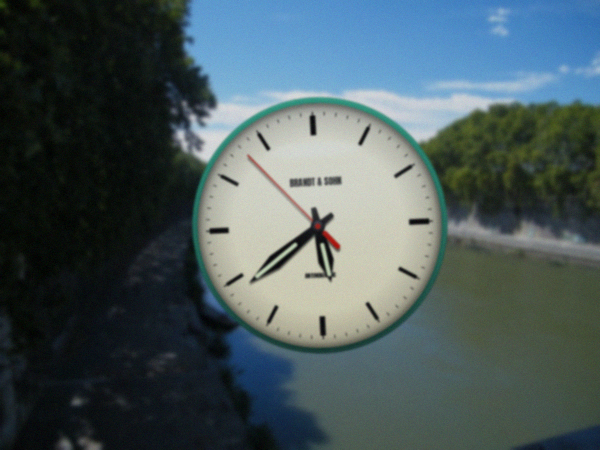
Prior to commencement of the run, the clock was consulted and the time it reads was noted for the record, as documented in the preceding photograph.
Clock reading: 5:38:53
